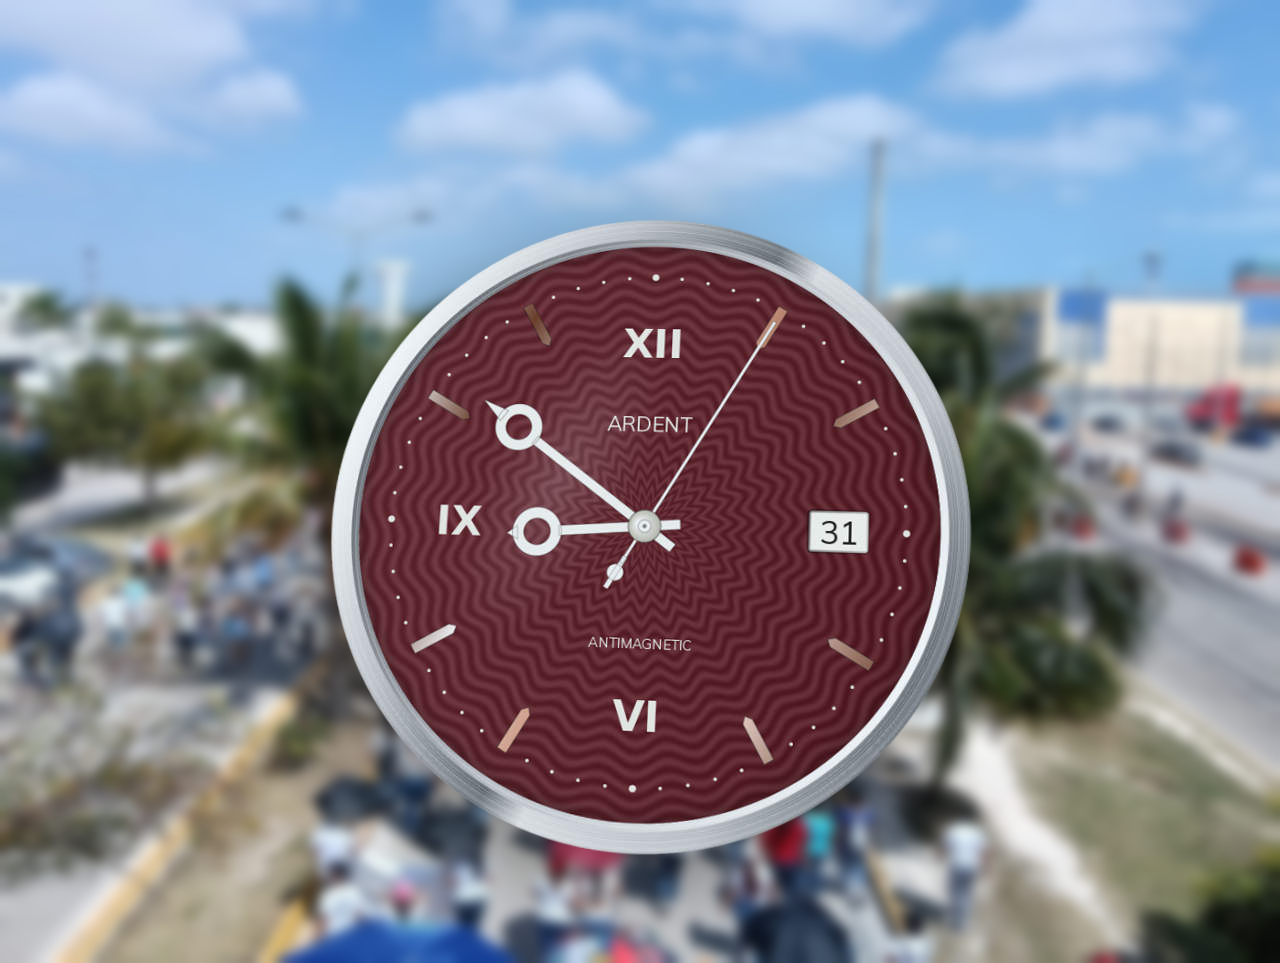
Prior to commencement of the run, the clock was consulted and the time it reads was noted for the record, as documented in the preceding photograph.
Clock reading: 8:51:05
